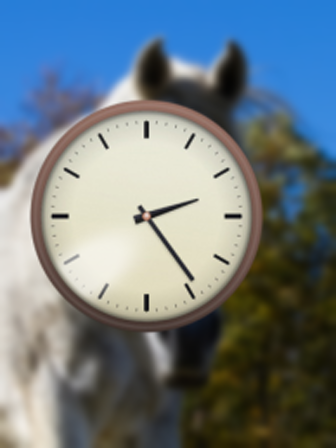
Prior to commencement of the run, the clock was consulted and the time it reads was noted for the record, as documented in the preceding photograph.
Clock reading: 2:24
